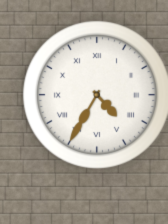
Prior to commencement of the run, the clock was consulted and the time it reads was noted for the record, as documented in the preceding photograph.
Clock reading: 4:35
